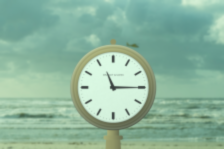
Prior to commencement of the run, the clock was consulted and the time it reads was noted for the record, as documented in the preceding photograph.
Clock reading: 11:15
